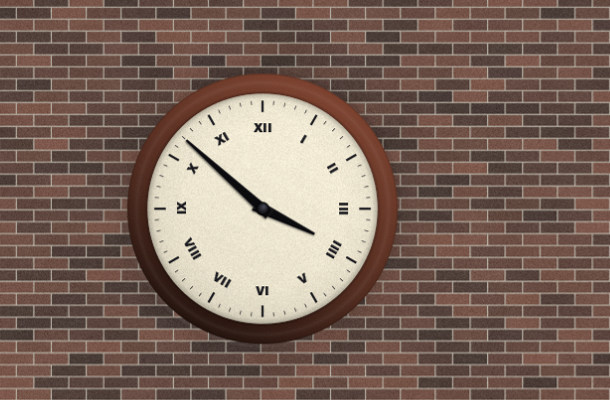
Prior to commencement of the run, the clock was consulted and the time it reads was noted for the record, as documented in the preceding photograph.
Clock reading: 3:52
